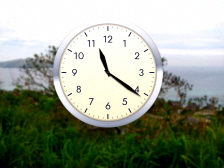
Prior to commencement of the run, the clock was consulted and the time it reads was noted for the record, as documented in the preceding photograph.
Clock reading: 11:21
